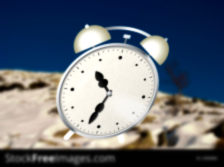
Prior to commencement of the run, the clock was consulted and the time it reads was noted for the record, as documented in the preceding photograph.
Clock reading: 10:33
